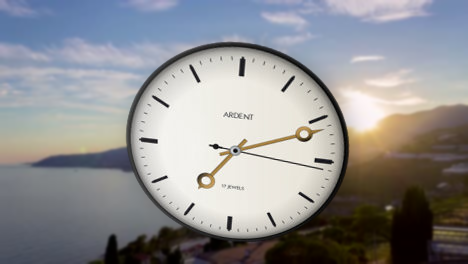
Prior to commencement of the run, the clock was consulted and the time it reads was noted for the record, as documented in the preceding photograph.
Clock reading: 7:11:16
